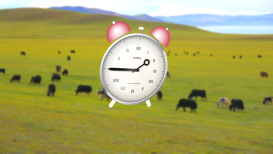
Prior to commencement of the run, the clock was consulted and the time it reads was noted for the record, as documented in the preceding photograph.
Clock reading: 1:45
